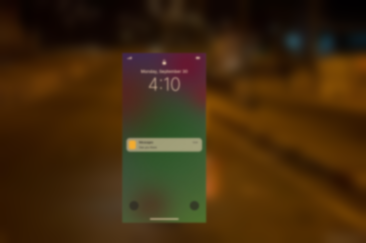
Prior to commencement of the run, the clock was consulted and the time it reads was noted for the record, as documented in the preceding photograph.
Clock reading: 4:10
